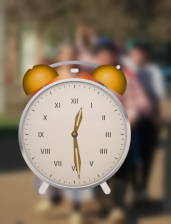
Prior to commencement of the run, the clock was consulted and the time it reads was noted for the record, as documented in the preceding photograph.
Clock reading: 12:29
